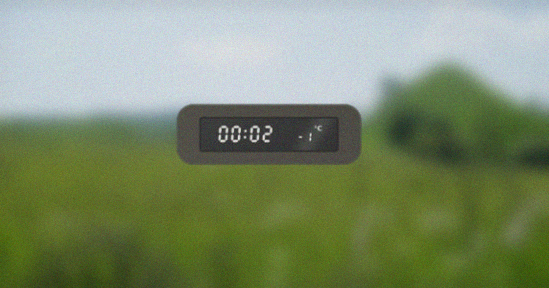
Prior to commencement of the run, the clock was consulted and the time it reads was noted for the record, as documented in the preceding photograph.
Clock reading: 0:02
